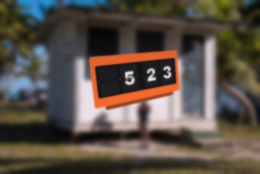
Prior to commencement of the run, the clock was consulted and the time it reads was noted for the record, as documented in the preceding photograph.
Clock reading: 5:23
